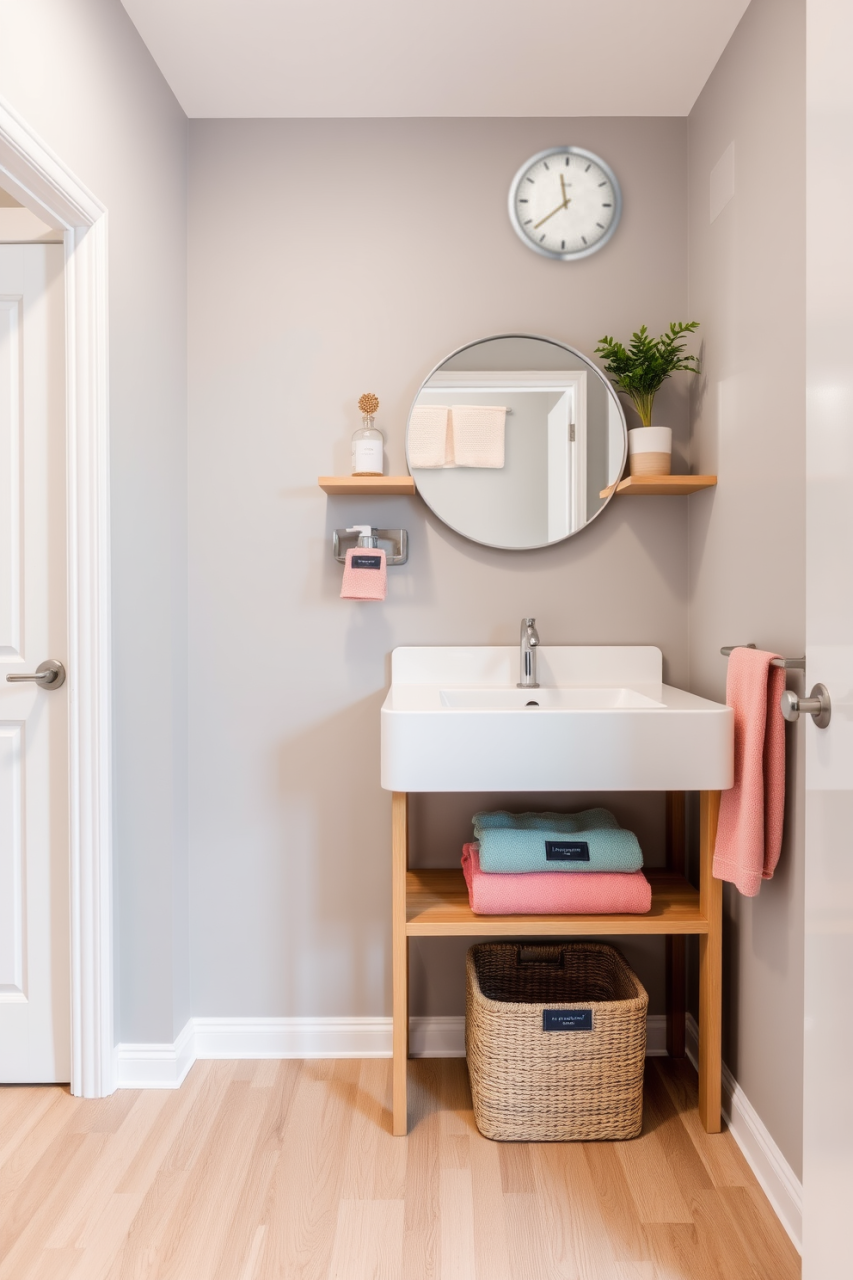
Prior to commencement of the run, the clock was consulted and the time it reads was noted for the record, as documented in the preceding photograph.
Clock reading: 11:38
